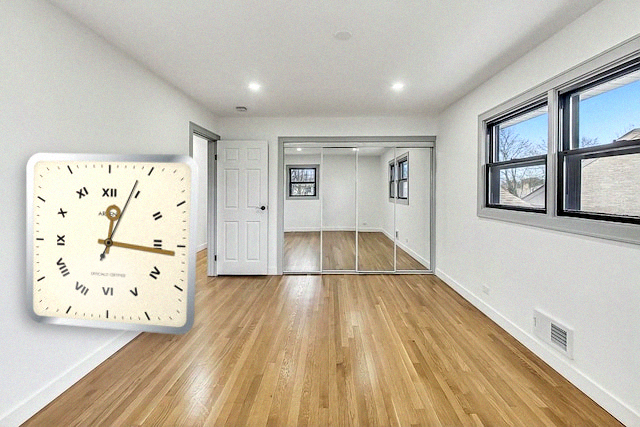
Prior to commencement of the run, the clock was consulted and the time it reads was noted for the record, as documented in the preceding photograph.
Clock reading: 12:16:04
